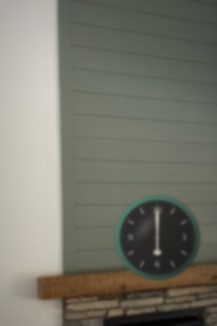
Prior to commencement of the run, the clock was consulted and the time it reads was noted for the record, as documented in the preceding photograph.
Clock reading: 6:00
